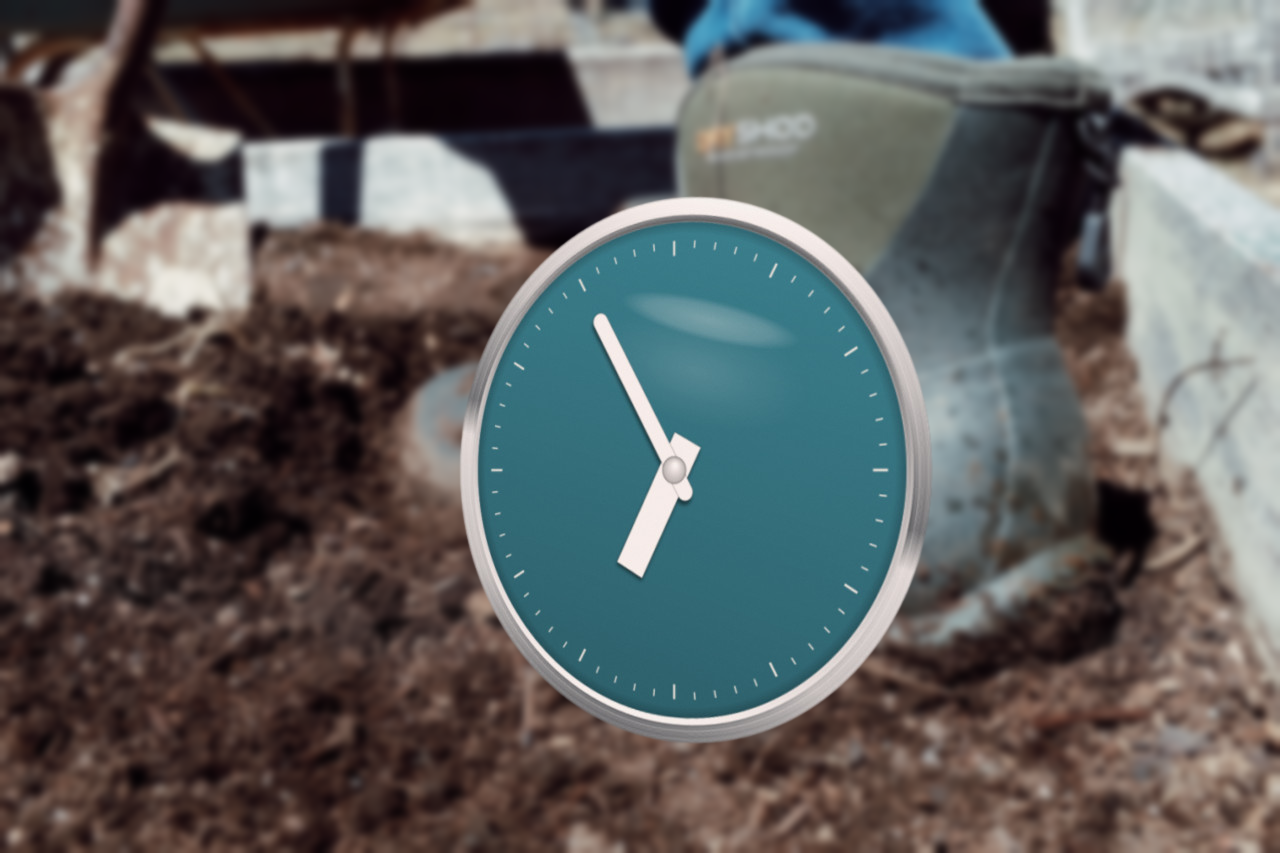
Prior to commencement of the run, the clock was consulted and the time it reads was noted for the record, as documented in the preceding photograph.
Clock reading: 6:55
